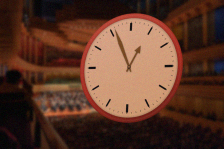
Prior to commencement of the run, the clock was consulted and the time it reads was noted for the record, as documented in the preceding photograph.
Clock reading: 12:56
